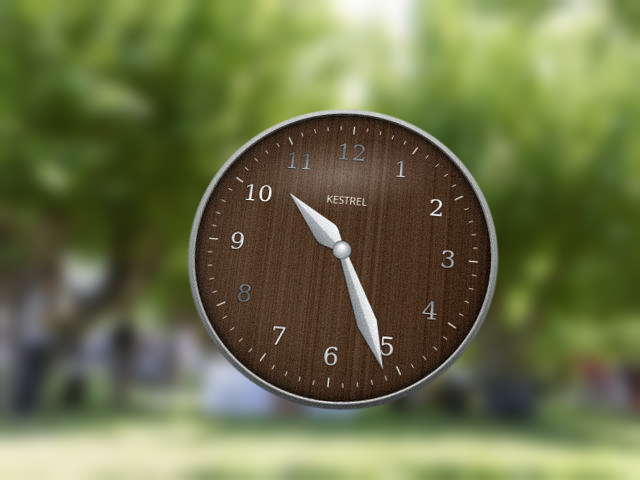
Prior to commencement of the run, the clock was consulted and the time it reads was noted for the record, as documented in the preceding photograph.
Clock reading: 10:26
